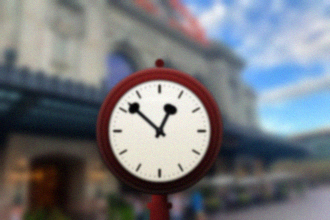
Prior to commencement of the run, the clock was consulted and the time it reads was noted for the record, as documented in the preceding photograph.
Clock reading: 12:52
